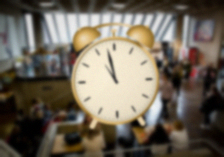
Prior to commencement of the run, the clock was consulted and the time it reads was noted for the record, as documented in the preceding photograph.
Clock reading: 10:58
